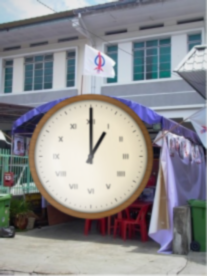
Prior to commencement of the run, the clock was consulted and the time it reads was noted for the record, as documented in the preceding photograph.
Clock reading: 1:00
